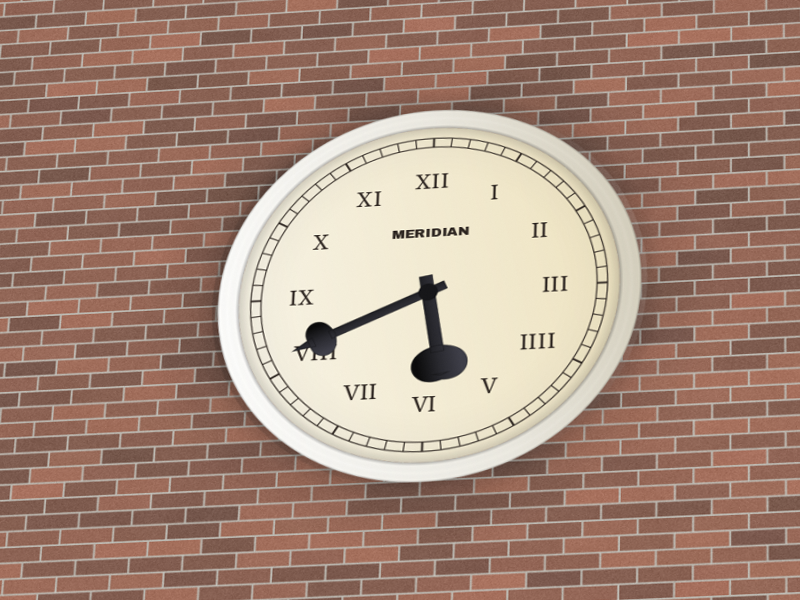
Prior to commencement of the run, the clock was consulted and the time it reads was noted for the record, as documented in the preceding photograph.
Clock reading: 5:41
